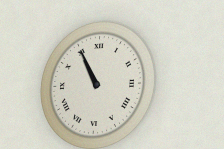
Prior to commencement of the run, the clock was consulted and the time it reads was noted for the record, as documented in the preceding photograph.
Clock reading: 10:55
